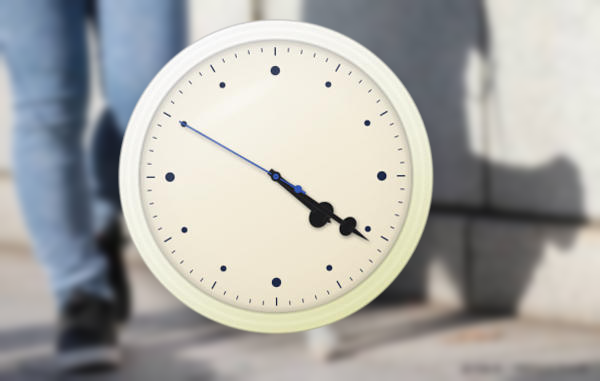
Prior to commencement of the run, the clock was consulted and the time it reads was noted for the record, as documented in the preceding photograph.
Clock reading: 4:20:50
